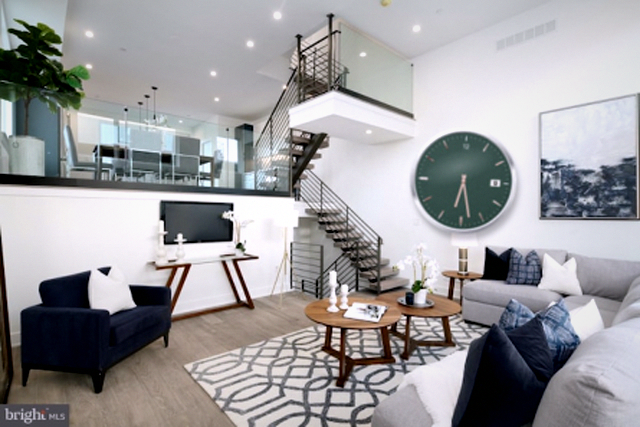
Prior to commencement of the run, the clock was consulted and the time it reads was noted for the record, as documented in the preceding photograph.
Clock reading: 6:28
